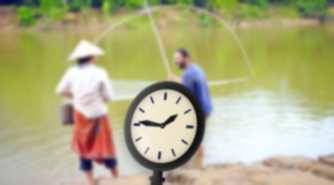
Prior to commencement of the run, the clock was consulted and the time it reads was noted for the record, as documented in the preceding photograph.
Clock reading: 1:46
